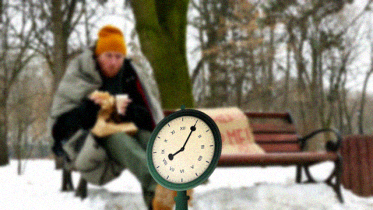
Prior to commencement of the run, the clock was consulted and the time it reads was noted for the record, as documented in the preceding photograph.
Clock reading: 8:05
